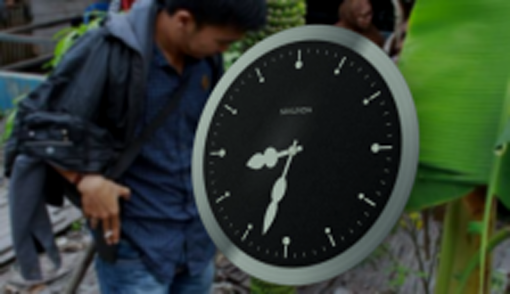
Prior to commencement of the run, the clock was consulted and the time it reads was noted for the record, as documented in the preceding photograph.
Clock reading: 8:33
